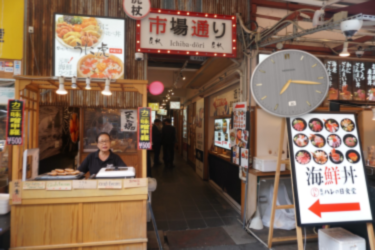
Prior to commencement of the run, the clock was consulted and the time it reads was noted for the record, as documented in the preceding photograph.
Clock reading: 7:17
